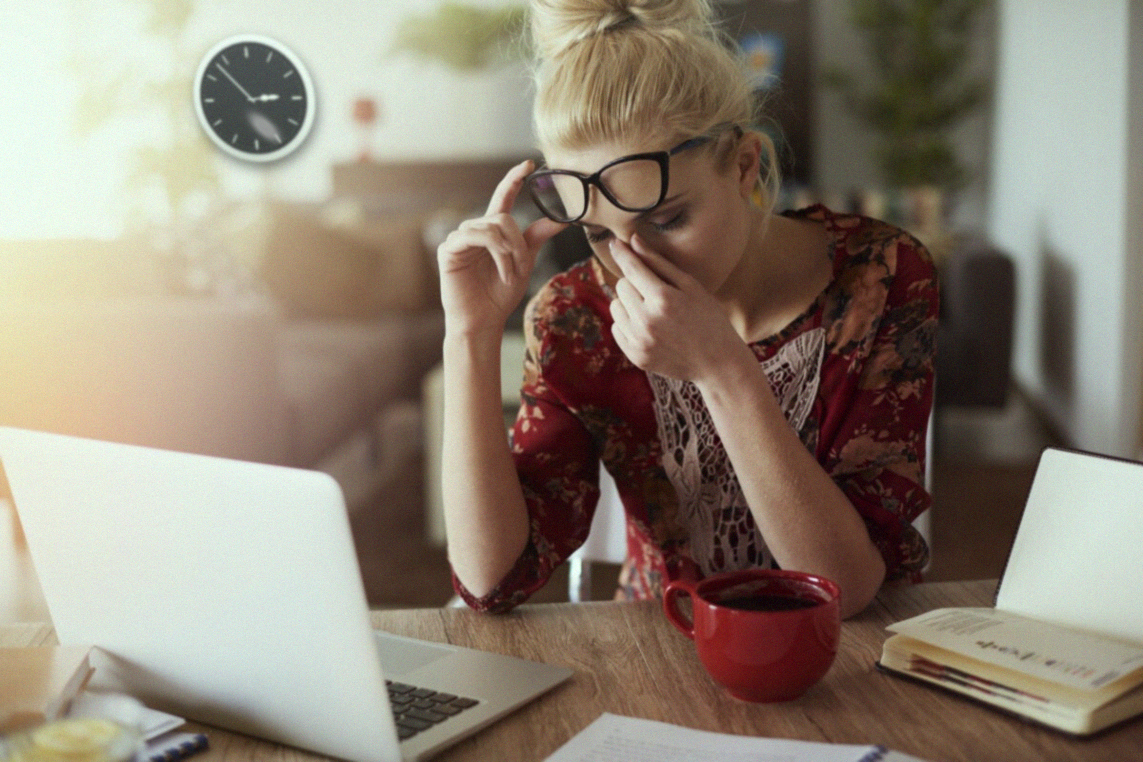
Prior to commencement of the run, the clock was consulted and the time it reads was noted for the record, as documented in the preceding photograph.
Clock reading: 2:53
